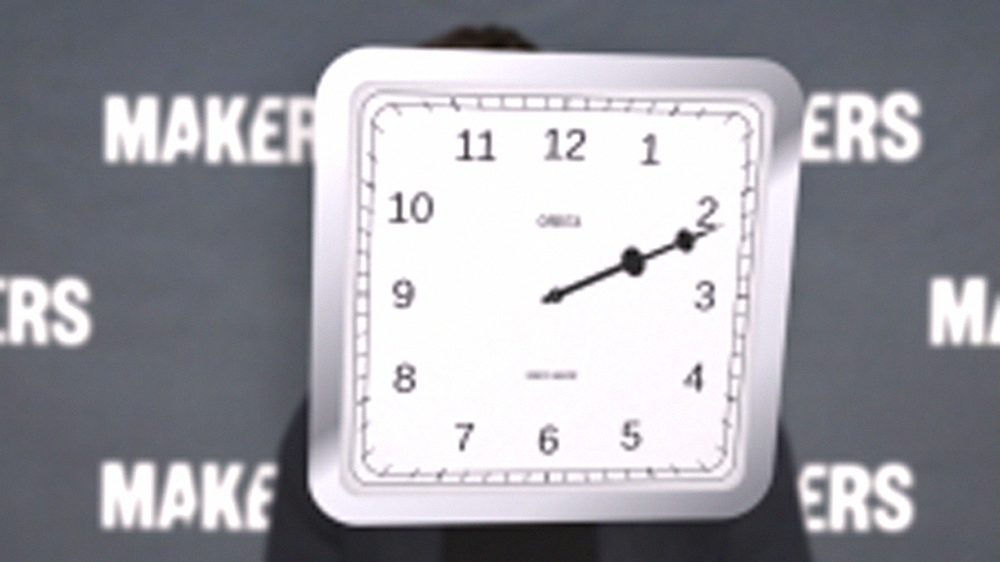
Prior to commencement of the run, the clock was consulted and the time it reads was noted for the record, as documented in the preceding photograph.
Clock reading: 2:11
